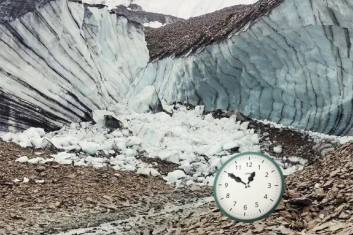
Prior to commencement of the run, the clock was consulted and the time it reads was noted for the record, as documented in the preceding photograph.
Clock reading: 12:50
